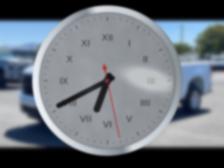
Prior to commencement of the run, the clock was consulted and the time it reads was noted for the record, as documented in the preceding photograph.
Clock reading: 6:40:28
